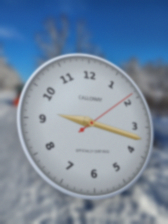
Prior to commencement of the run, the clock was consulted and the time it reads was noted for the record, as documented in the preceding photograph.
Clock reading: 9:17:09
